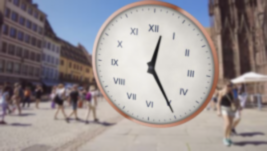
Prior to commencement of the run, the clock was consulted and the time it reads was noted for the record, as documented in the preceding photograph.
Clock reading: 12:25
